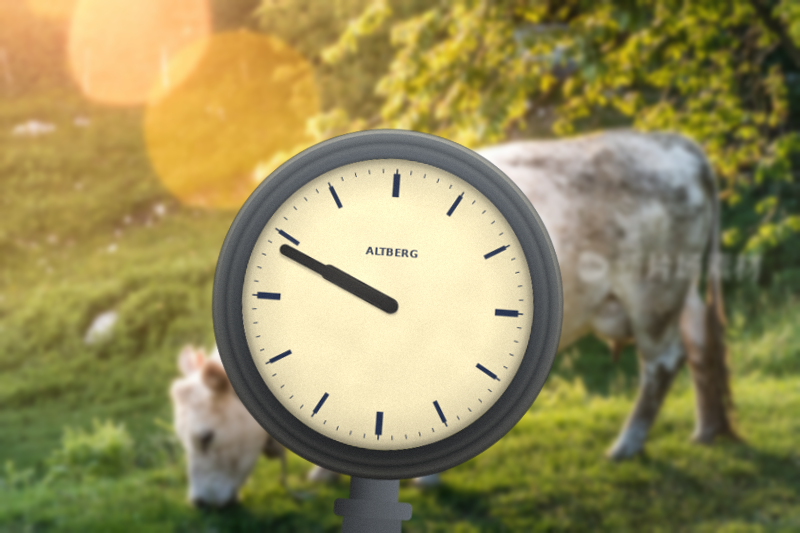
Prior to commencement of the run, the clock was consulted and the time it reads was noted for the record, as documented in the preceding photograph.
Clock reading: 9:49
